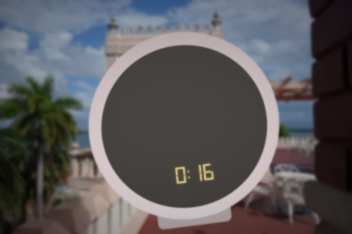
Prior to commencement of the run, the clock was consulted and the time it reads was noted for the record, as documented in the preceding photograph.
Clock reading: 0:16
